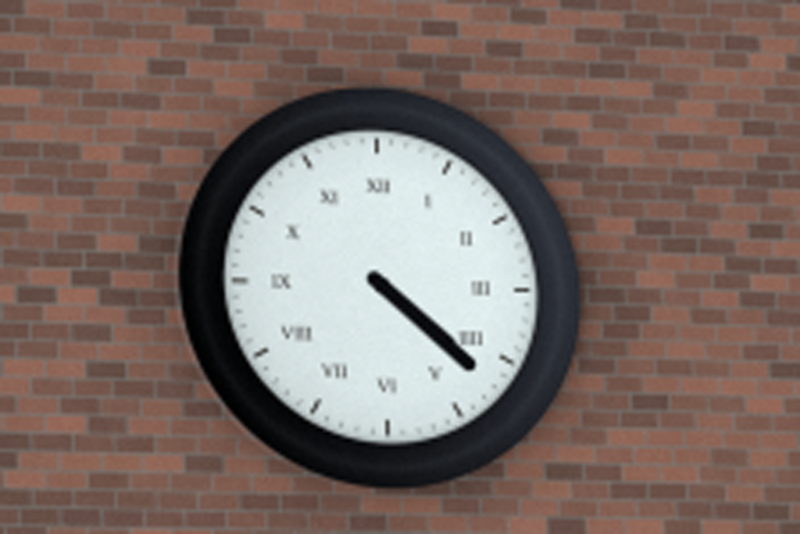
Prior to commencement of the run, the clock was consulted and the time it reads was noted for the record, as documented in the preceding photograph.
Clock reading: 4:22
